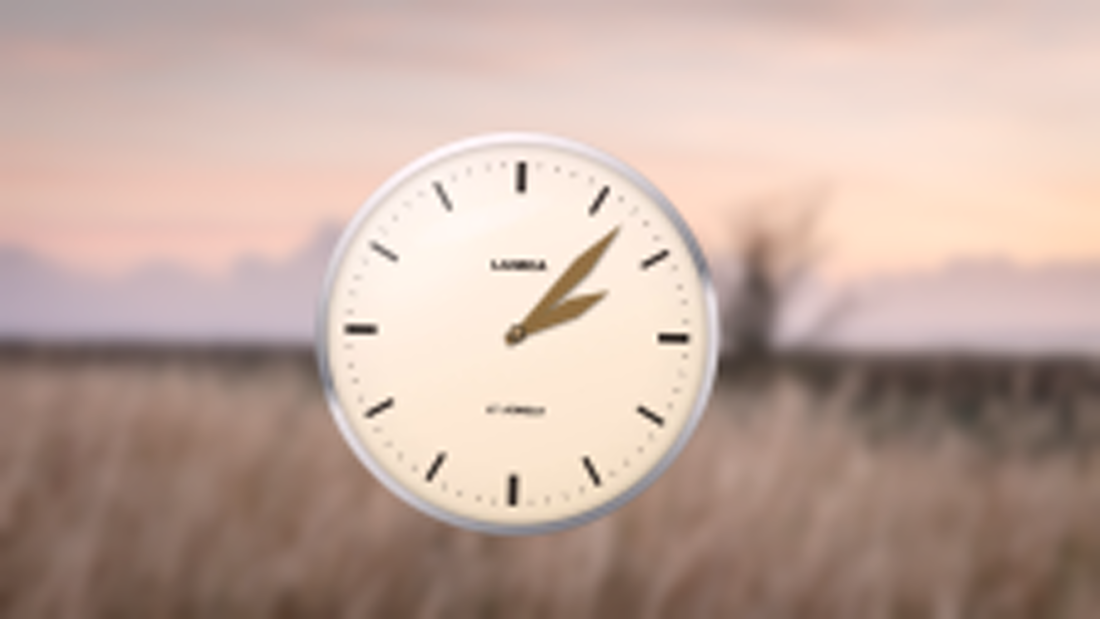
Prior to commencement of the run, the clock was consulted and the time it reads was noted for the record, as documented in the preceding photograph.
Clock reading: 2:07
